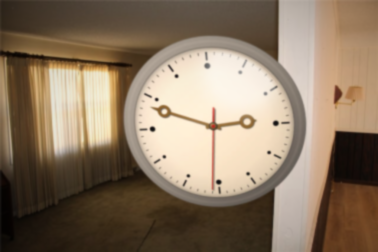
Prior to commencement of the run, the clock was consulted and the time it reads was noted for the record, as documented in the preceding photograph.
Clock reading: 2:48:31
